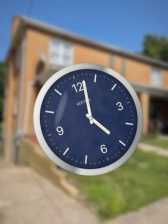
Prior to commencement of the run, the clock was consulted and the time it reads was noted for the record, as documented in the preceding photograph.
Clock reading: 5:02
